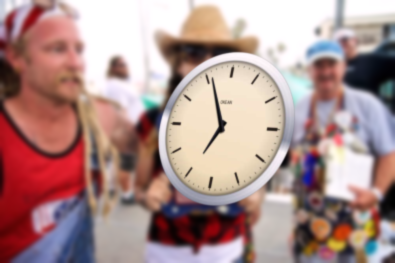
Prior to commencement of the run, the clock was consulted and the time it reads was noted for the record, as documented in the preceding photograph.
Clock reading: 6:56
